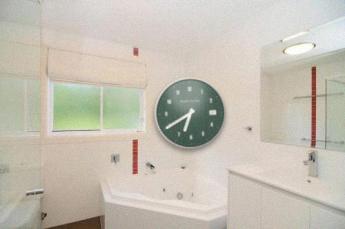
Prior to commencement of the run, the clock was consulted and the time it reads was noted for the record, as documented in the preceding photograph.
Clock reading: 6:40
